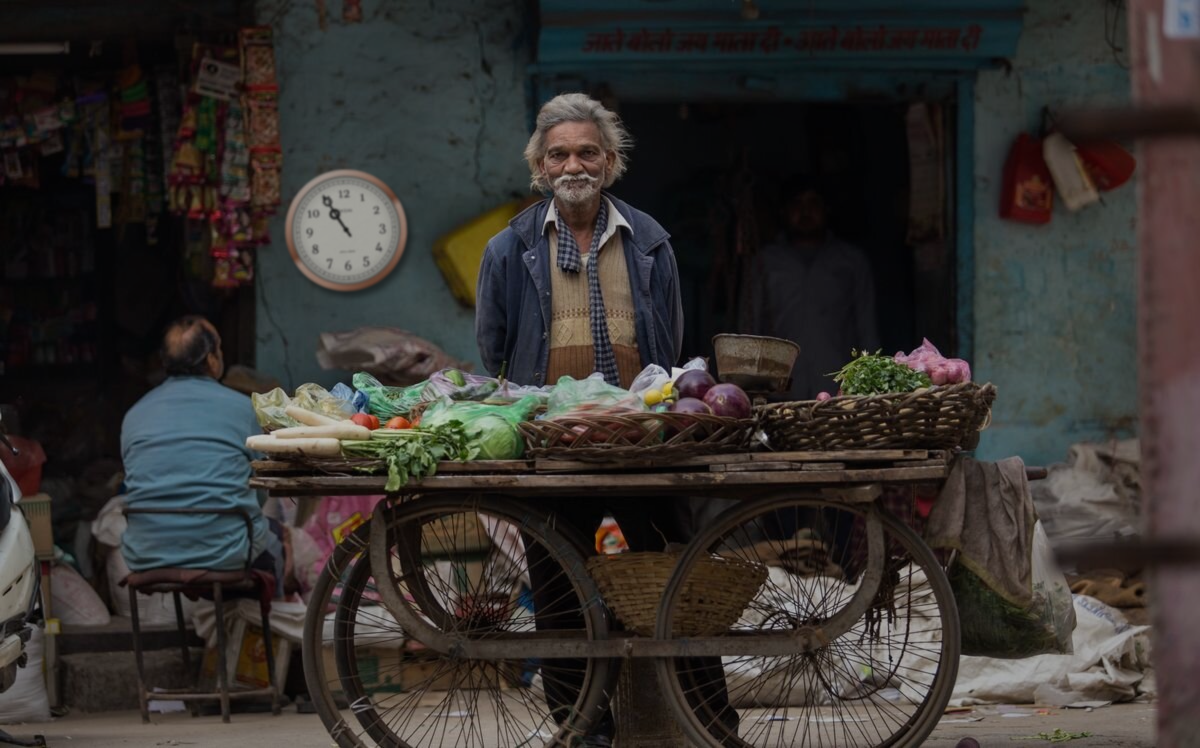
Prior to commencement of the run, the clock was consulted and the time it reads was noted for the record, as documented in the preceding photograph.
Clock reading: 10:55
